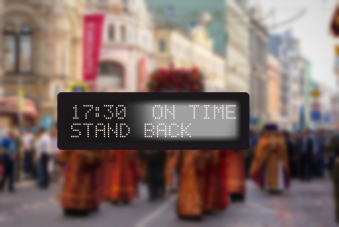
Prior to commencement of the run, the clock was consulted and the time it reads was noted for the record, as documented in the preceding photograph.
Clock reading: 17:30
